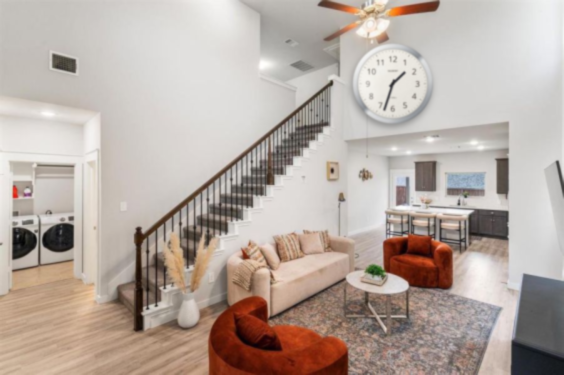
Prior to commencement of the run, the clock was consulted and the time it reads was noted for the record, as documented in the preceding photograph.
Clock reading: 1:33
